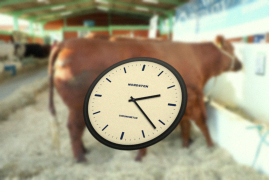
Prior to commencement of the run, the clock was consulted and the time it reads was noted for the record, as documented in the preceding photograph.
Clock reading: 2:22
